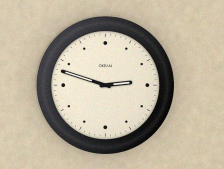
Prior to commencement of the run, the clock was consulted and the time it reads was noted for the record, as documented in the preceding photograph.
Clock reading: 2:48
